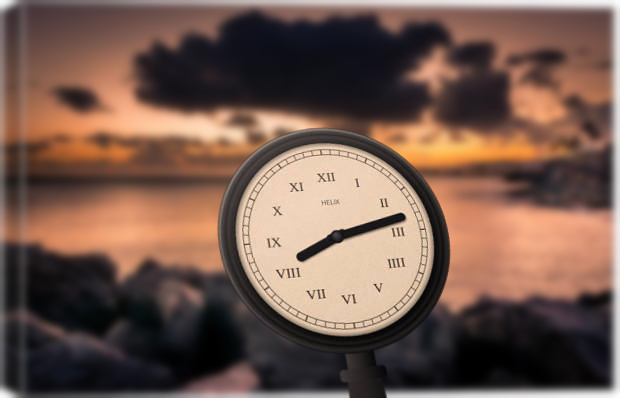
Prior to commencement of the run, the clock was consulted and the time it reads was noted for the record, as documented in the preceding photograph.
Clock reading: 8:13
